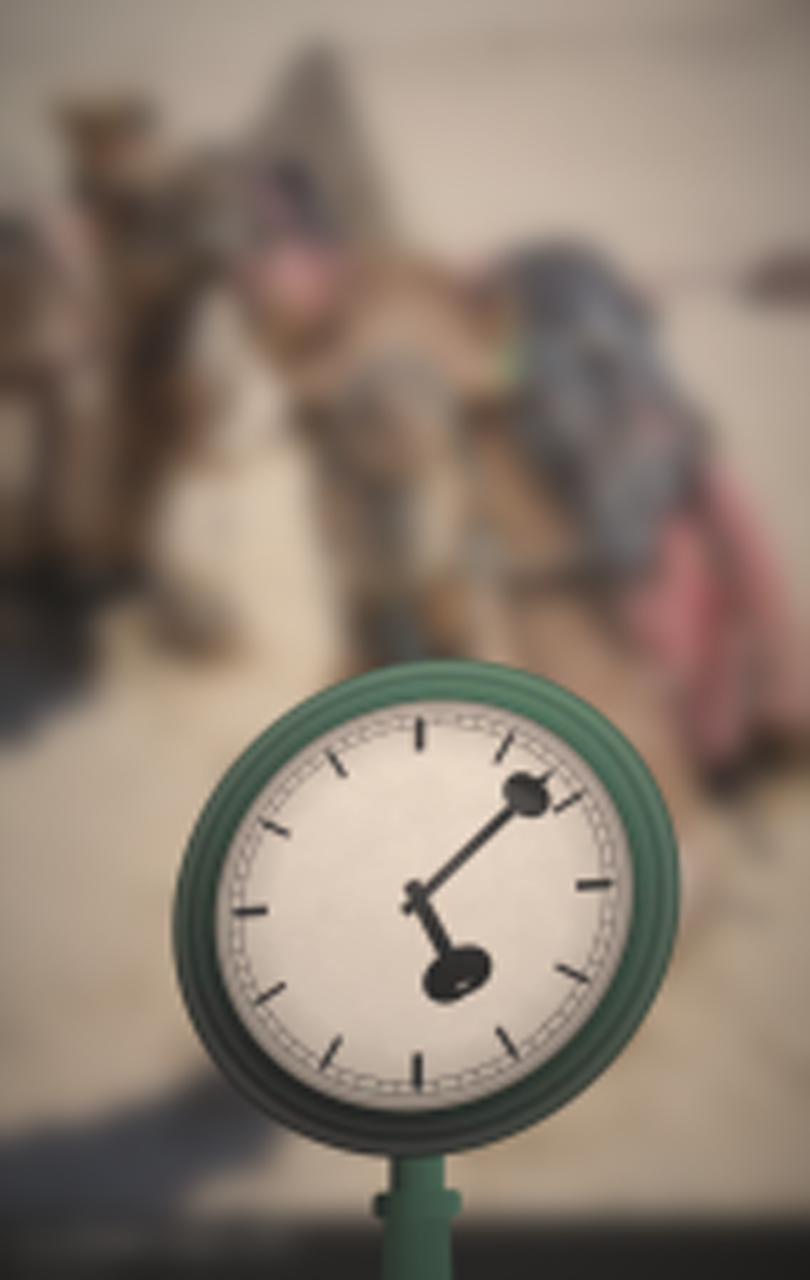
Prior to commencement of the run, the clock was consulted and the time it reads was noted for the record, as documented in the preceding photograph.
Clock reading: 5:08
